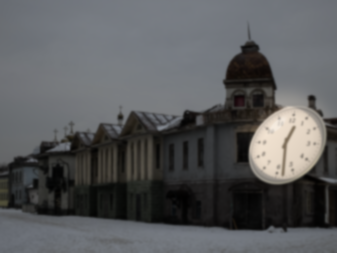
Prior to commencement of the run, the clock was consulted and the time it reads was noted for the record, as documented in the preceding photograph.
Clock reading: 12:28
